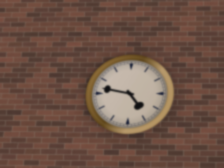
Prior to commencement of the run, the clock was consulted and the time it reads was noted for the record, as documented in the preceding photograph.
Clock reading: 4:47
